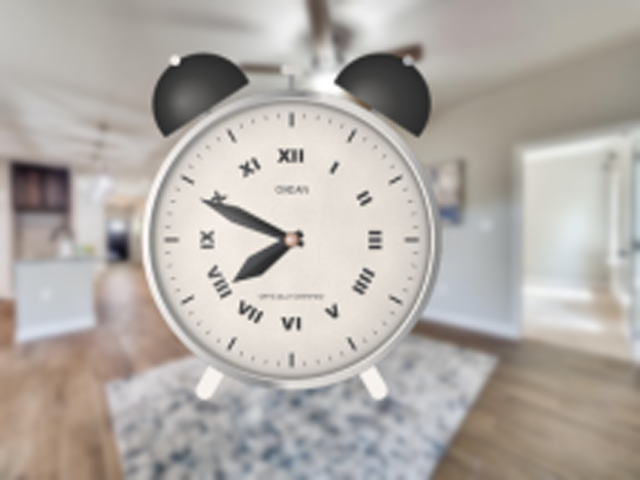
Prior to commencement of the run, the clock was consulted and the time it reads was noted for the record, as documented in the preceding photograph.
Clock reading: 7:49
